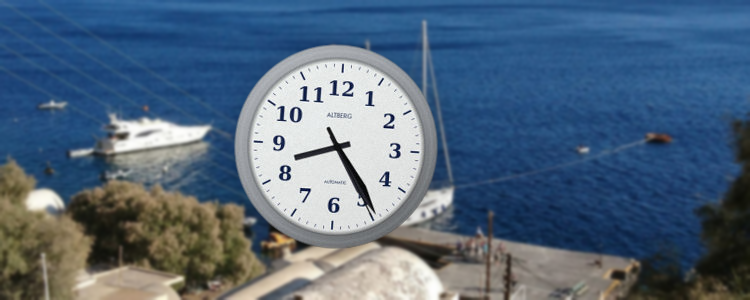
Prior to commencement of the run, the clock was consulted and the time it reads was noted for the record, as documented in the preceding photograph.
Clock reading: 8:24:25
